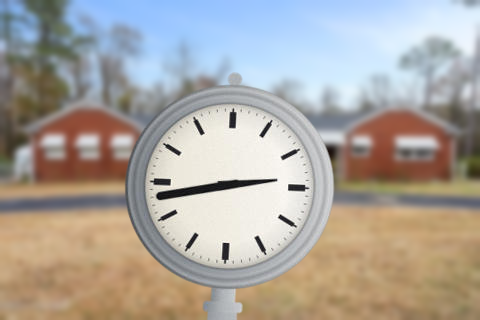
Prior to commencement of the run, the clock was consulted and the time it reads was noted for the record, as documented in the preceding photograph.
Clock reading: 2:43
